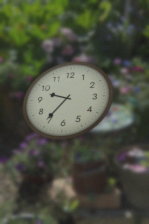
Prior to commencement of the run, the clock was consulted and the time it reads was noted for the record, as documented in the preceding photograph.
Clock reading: 9:36
